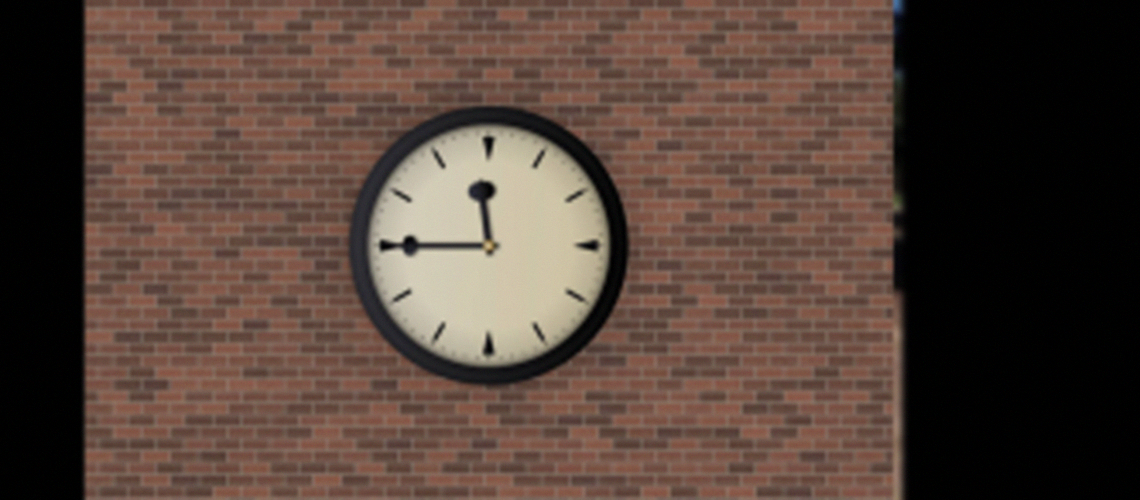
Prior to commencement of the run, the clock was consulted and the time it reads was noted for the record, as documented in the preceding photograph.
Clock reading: 11:45
